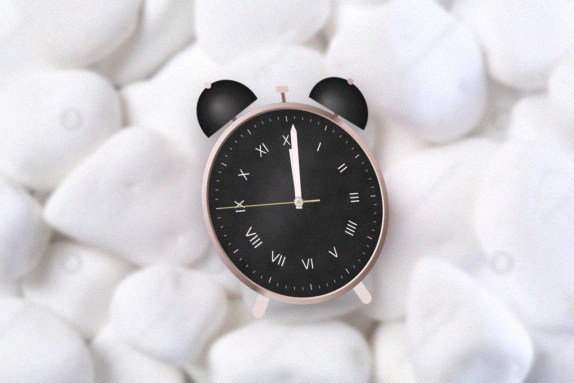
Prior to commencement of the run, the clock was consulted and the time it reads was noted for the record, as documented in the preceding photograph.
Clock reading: 12:00:45
